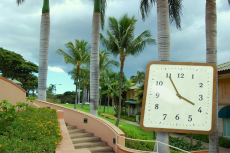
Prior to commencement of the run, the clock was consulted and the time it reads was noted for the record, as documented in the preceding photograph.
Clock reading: 3:55
